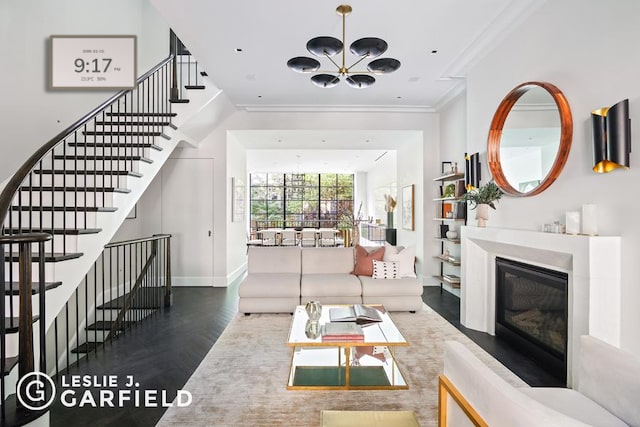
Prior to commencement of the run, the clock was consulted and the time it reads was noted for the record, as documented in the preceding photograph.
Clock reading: 9:17
